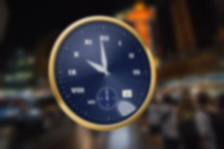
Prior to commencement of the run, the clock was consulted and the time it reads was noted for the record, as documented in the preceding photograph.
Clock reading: 9:59
